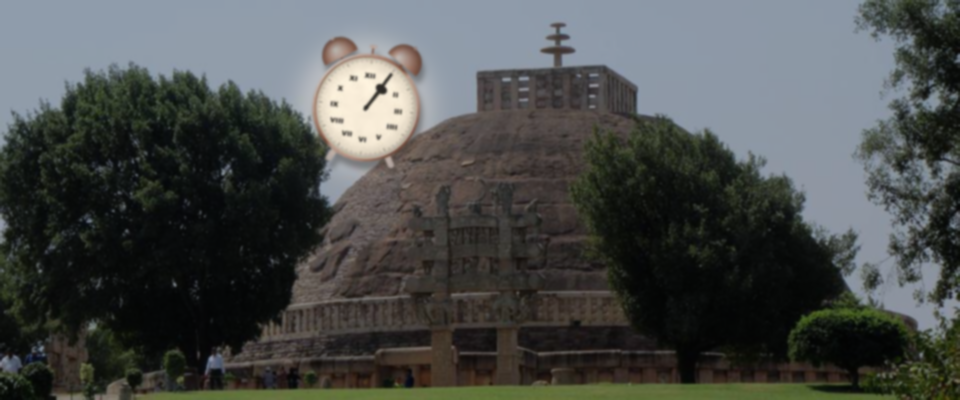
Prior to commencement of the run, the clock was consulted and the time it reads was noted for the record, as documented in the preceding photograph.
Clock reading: 1:05
